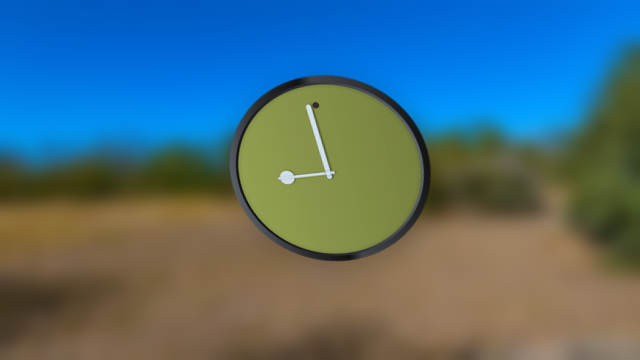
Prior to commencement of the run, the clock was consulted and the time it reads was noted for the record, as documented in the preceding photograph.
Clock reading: 8:59
